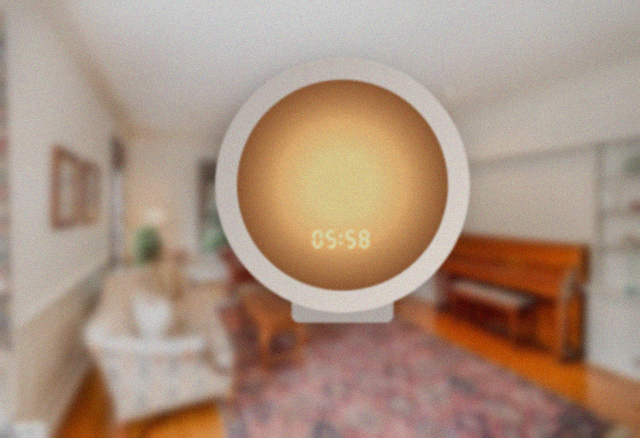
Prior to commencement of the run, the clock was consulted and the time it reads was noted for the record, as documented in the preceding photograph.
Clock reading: 5:58
